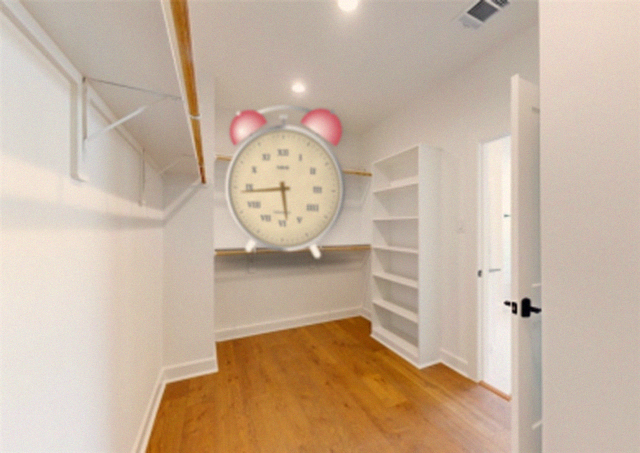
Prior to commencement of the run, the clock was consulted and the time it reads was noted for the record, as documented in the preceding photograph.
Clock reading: 5:44
